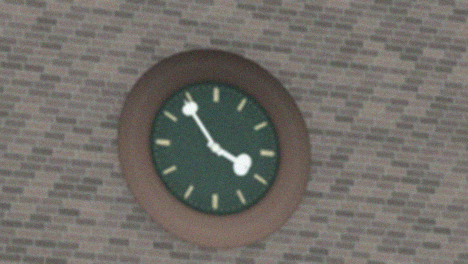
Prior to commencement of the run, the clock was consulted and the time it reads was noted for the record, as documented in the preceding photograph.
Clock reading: 3:54
